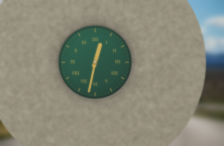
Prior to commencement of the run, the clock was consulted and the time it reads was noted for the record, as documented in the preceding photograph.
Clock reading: 12:32
